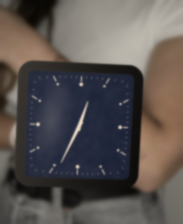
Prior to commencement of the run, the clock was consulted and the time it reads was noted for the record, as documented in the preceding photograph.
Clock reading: 12:34
